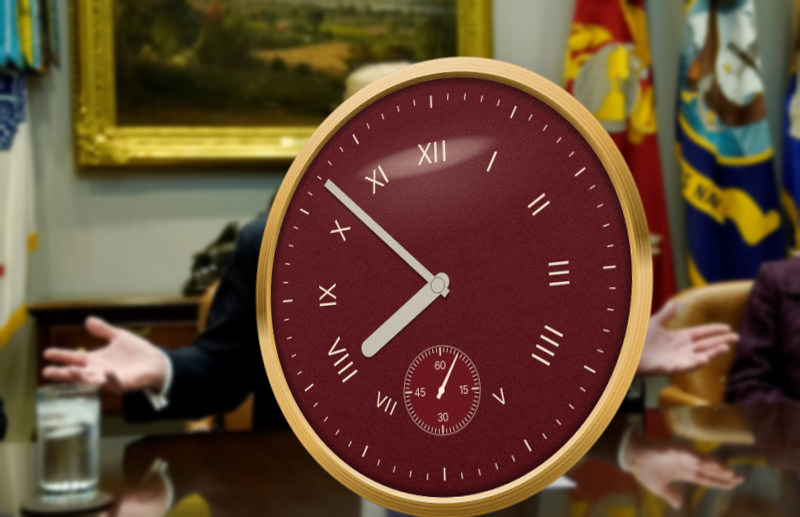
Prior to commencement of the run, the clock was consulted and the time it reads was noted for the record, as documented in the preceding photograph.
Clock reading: 7:52:05
